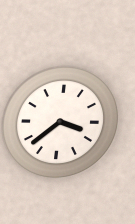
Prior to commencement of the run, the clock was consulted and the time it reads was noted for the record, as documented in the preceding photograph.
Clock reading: 3:38
